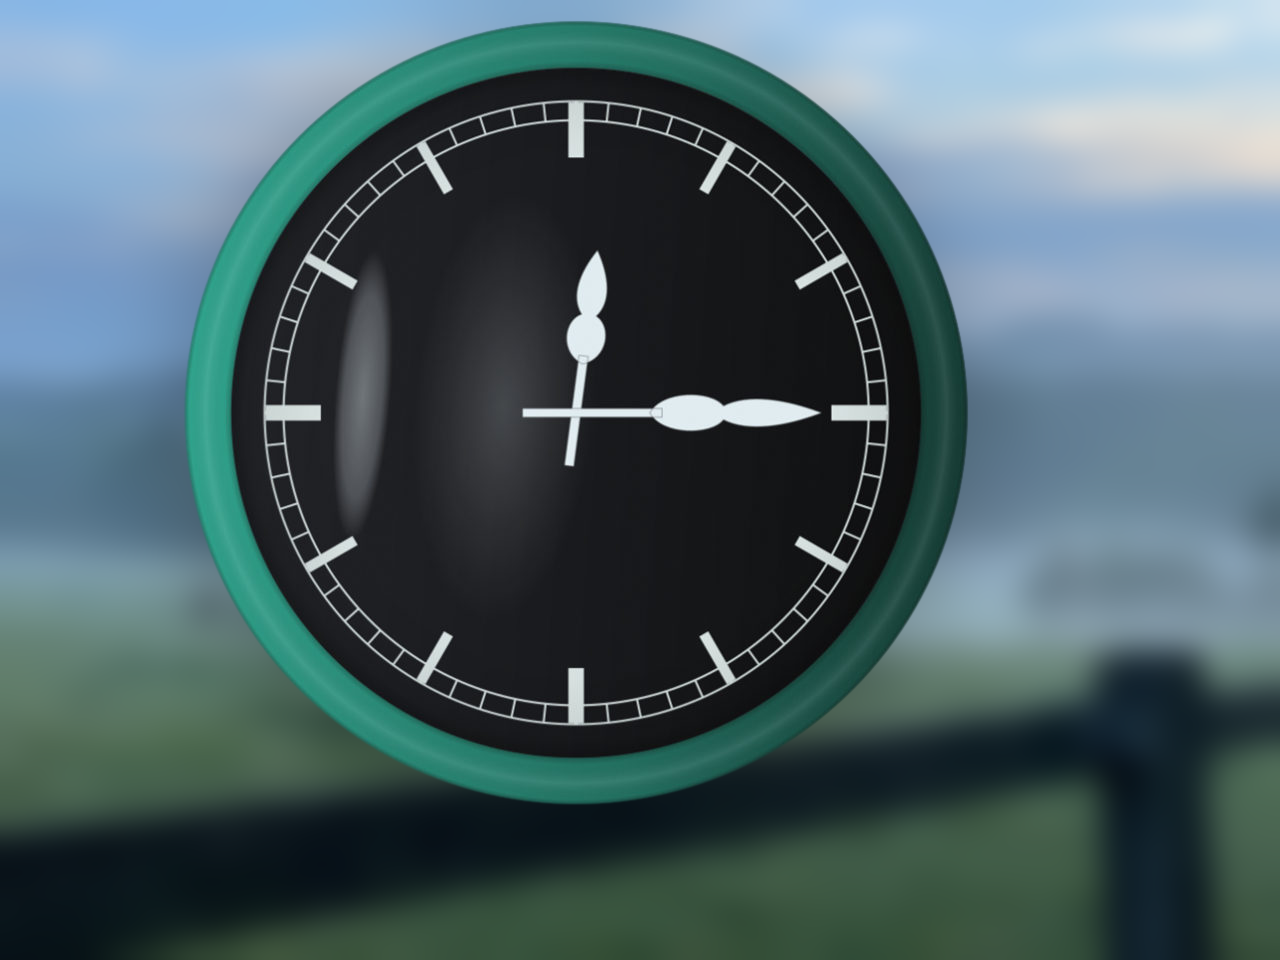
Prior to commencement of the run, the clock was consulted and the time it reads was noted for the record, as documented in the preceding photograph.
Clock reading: 12:15
